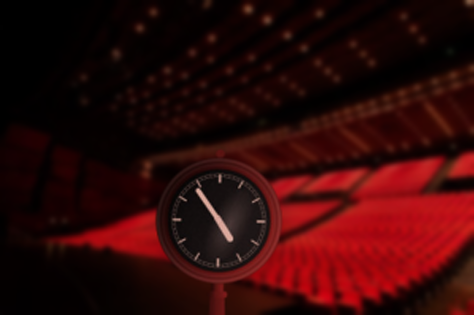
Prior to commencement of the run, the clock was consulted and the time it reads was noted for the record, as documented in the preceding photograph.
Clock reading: 4:54
